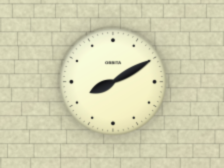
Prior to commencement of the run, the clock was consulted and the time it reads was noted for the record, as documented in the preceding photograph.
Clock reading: 8:10
